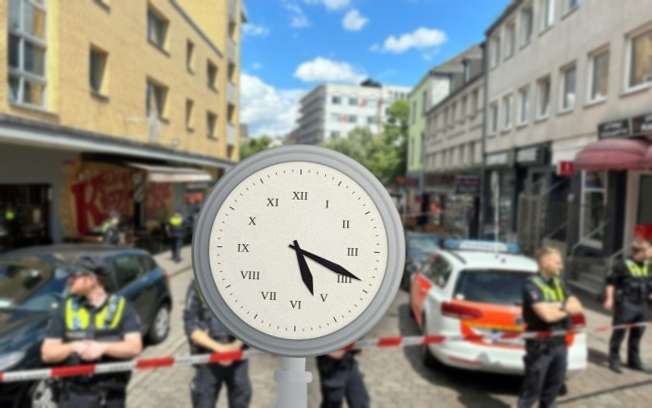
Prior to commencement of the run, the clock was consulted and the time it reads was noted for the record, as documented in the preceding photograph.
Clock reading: 5:19
